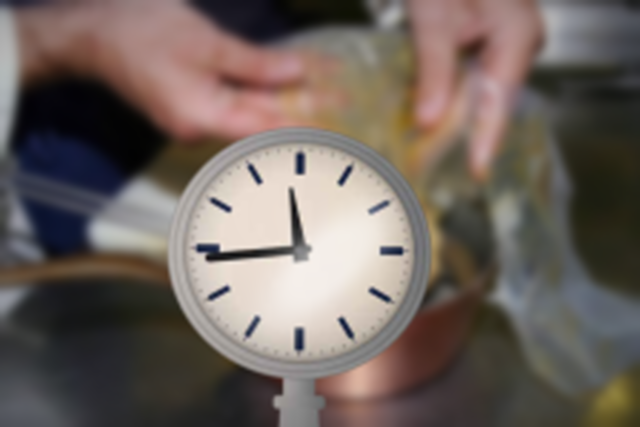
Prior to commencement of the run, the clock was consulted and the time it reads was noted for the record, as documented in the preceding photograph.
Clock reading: 11:44
